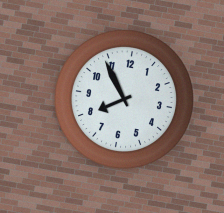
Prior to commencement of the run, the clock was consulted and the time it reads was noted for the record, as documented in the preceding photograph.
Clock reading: 7:54
